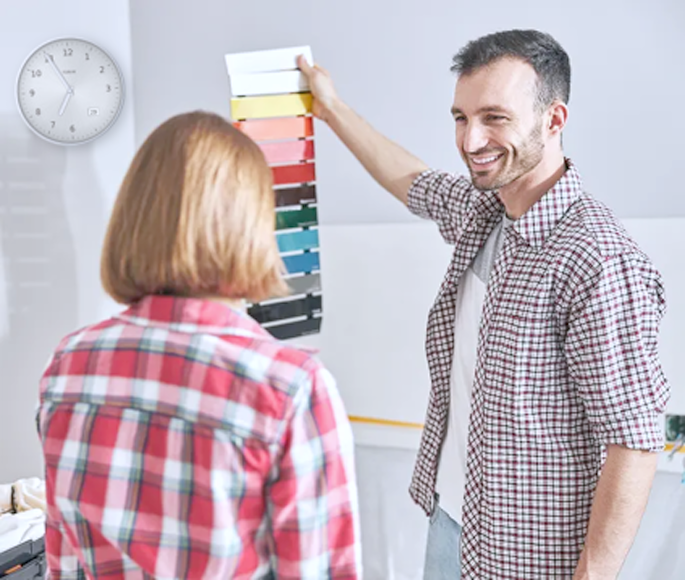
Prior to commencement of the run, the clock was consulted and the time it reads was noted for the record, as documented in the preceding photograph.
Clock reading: 6:55
